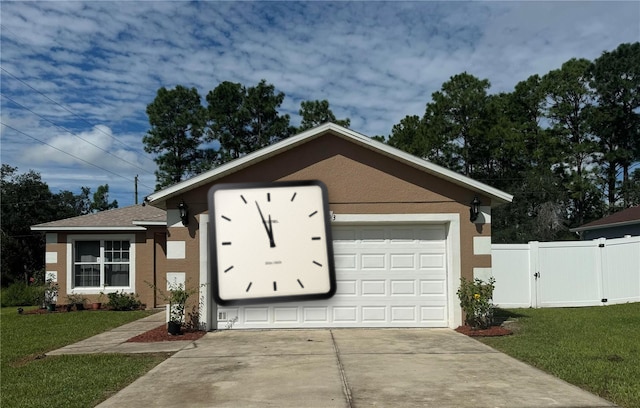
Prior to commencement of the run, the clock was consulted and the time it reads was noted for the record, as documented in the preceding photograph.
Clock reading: 11:57
